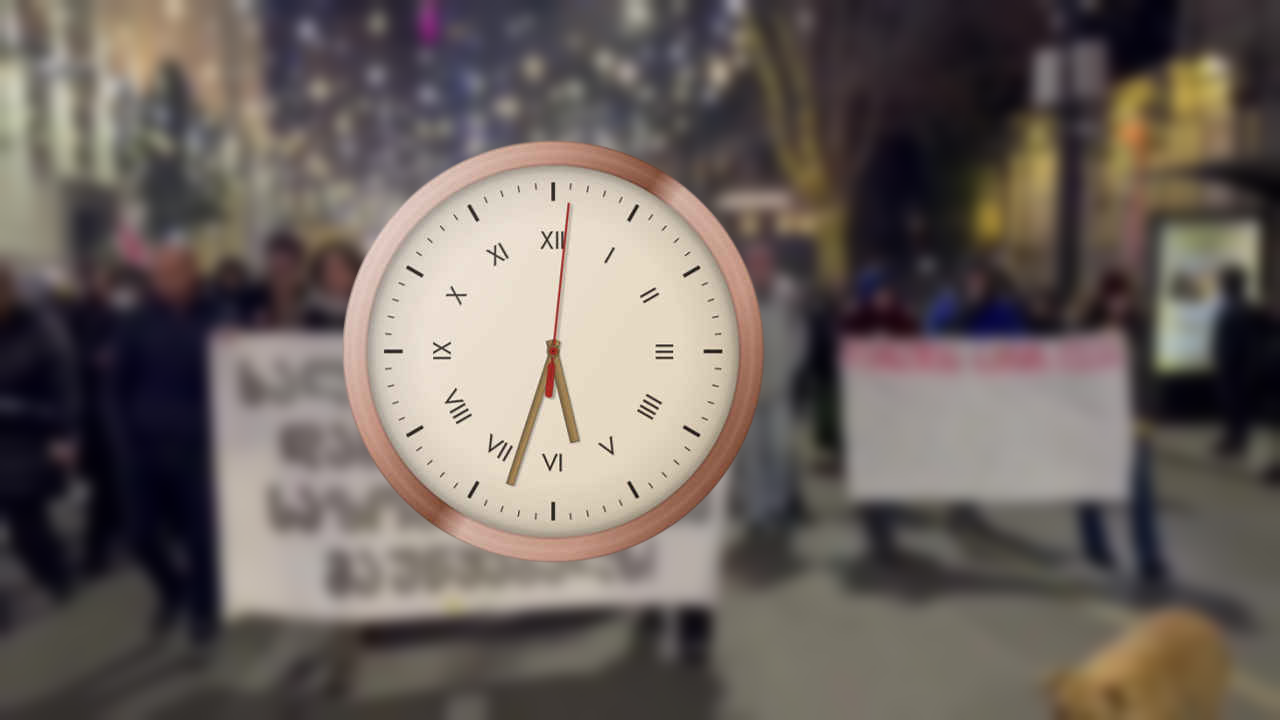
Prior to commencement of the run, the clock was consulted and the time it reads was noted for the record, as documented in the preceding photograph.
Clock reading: 5:33:01
